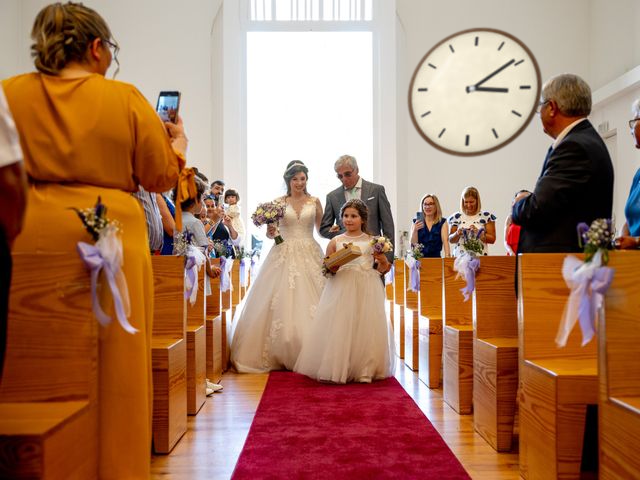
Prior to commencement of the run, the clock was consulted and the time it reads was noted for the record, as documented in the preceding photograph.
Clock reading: 3:09
